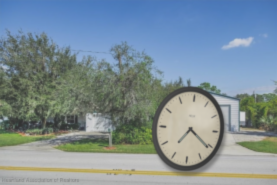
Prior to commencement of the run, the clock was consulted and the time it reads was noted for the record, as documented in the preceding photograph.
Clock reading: 7:21
